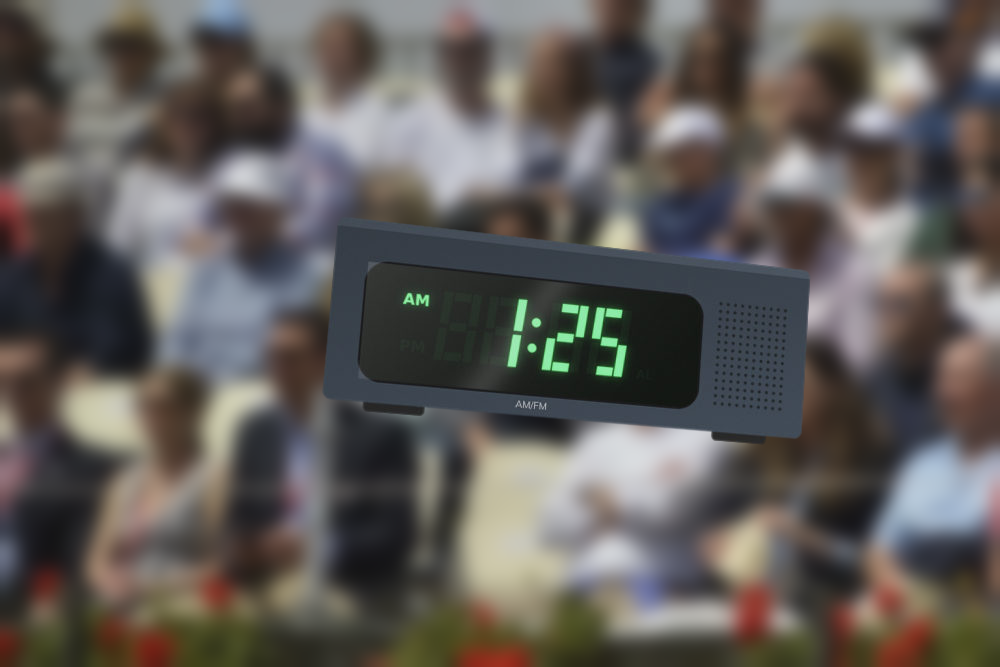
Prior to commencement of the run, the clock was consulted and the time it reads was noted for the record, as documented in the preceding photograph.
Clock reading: 1:25
